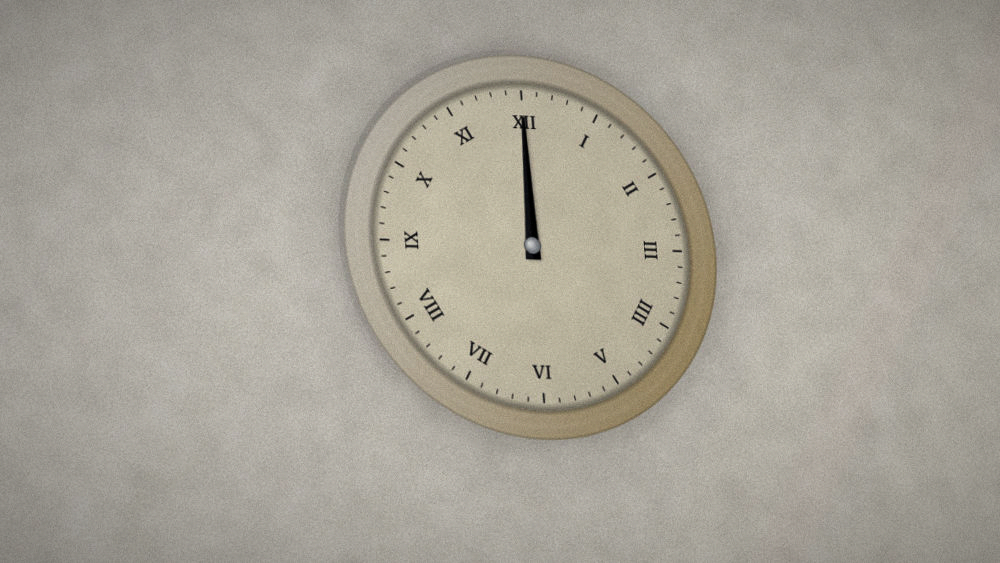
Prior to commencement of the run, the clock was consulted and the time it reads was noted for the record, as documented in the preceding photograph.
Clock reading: 12:00
